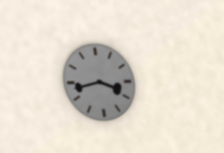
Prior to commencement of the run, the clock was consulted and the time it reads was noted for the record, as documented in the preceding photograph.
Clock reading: 3:43
